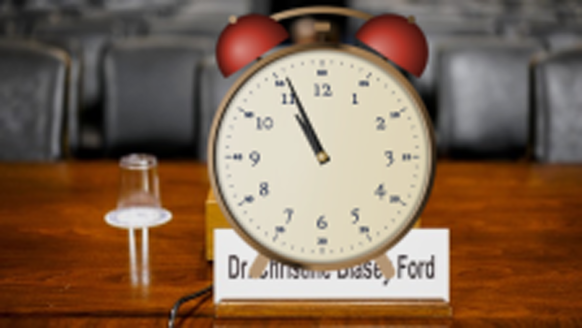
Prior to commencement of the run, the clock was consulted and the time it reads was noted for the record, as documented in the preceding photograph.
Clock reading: 10:56
